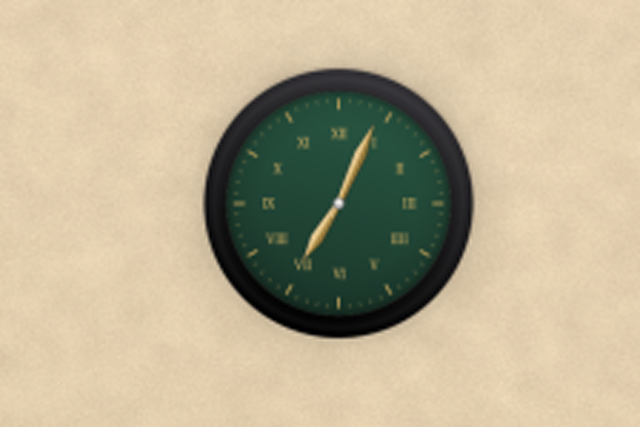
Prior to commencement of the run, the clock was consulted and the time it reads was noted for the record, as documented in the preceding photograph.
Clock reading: 7:04
